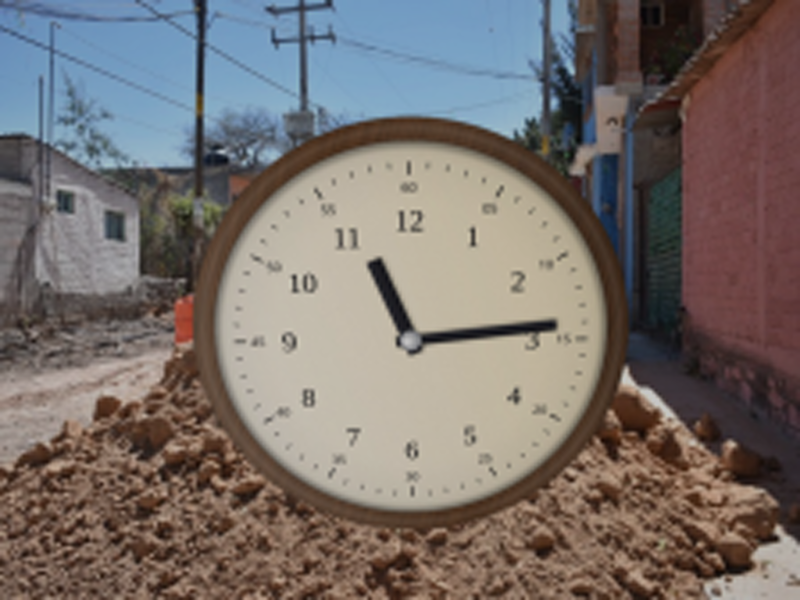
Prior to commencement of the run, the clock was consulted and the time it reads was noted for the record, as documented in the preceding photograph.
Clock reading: 11:14
